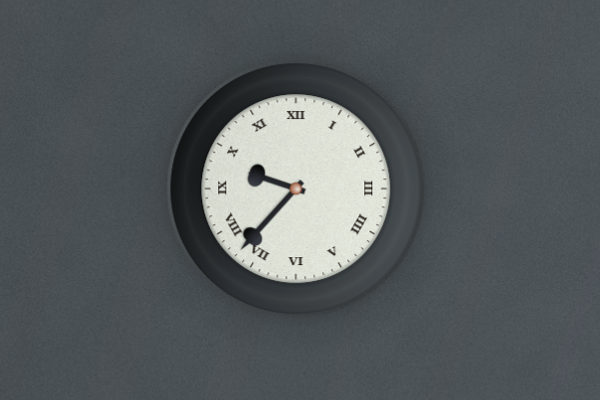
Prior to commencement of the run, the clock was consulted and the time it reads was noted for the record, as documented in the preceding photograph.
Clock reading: 9:37
